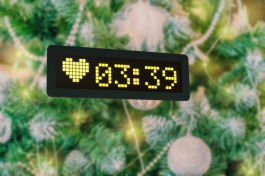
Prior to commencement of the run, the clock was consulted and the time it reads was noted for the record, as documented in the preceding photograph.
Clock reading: 3:39
